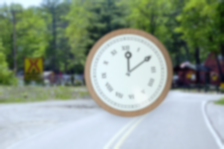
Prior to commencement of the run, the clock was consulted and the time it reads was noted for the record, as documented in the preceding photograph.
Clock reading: 12:10
